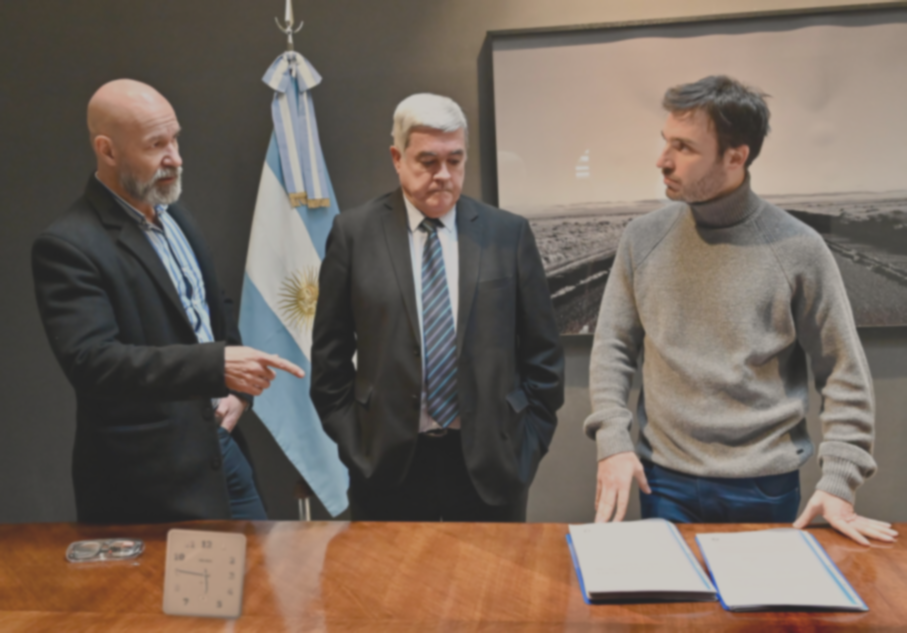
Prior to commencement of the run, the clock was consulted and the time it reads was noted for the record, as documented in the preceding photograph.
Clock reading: 5:46
